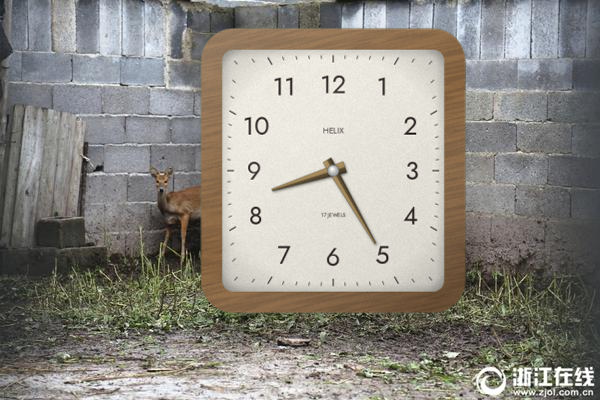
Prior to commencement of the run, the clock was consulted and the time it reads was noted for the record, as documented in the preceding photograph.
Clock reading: 8:25
